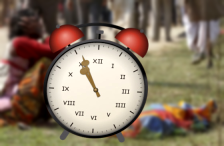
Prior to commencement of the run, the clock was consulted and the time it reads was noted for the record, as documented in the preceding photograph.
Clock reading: 10:56
